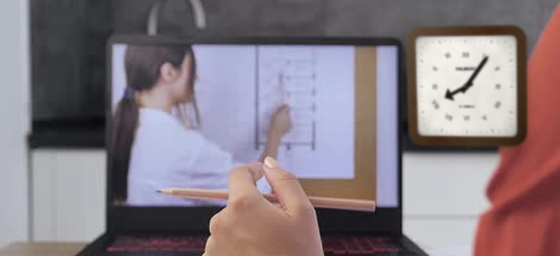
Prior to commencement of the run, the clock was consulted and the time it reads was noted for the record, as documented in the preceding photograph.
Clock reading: 8:06
